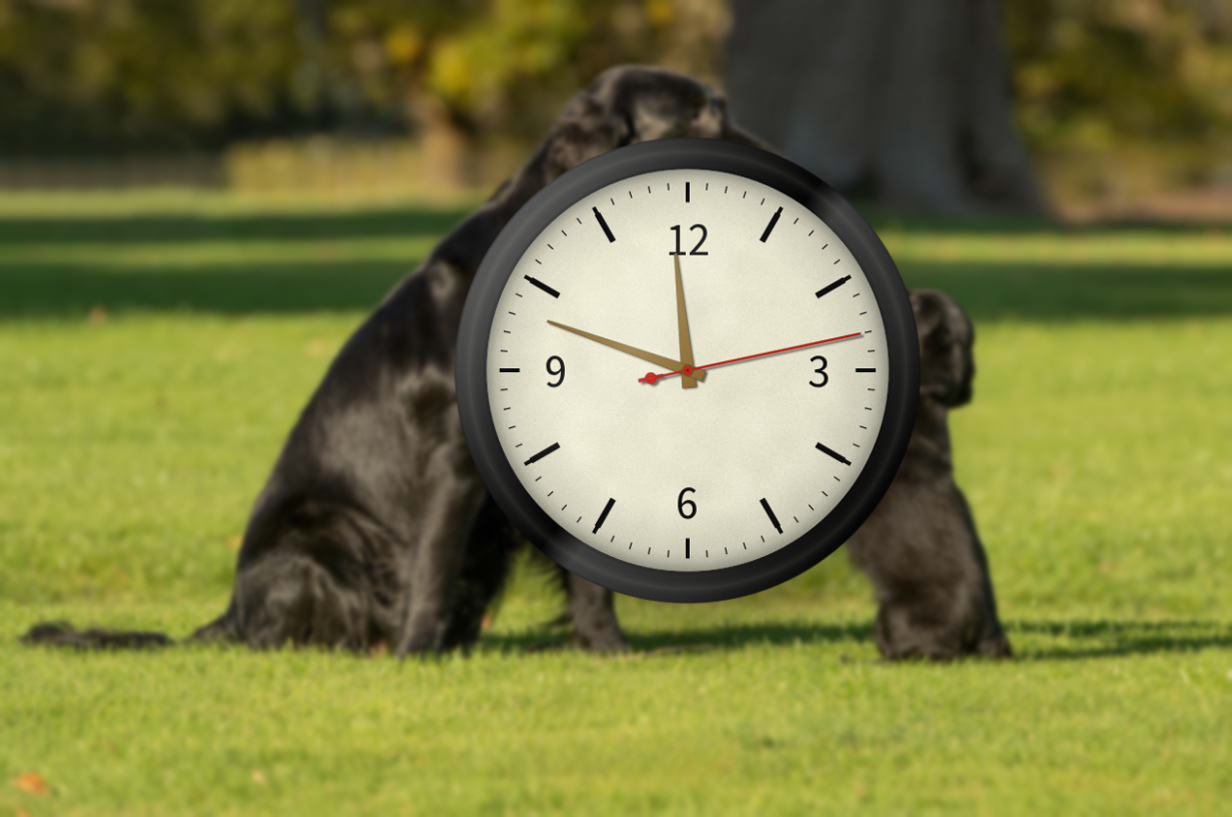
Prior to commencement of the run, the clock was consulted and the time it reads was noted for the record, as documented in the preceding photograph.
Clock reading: 11:48:13
